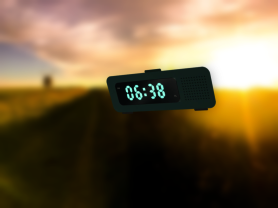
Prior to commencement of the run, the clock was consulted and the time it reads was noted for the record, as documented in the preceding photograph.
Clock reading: 6:38
